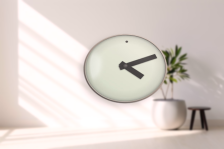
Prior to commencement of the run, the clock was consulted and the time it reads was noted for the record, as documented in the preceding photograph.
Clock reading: 4:11
